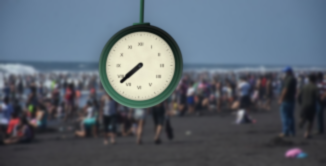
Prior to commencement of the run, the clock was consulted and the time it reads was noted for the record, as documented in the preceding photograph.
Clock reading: 7:38
